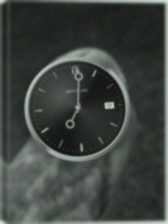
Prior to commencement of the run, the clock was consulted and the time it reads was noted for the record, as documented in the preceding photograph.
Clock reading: 7:01
